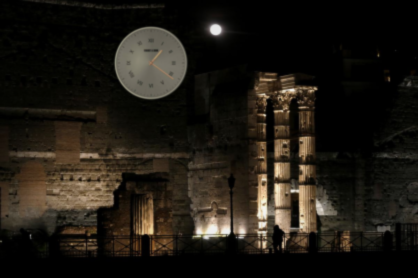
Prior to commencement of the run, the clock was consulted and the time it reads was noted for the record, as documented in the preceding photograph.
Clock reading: 1:21
